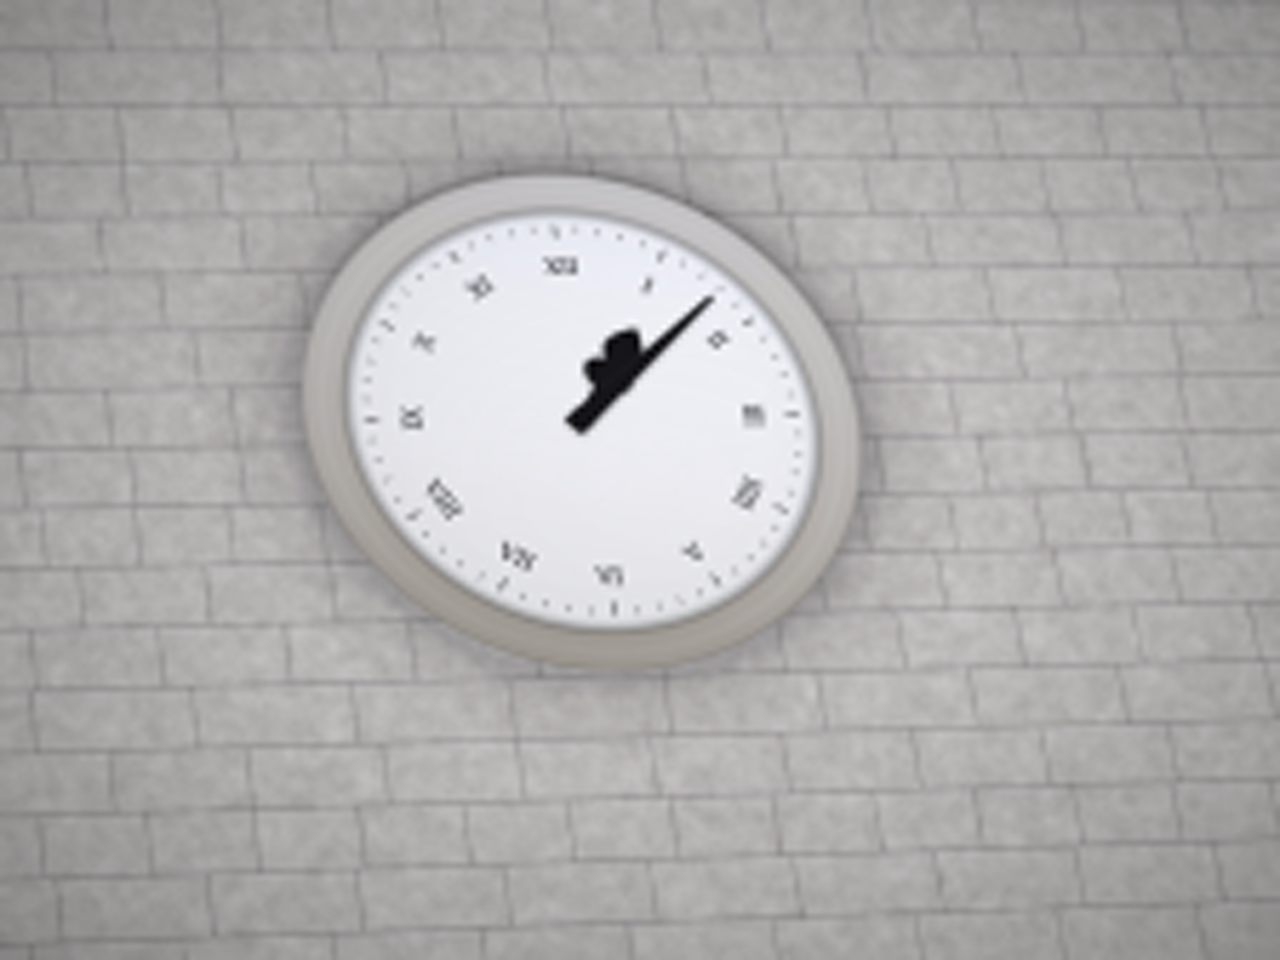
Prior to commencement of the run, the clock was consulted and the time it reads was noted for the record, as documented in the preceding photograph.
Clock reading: 1:08
